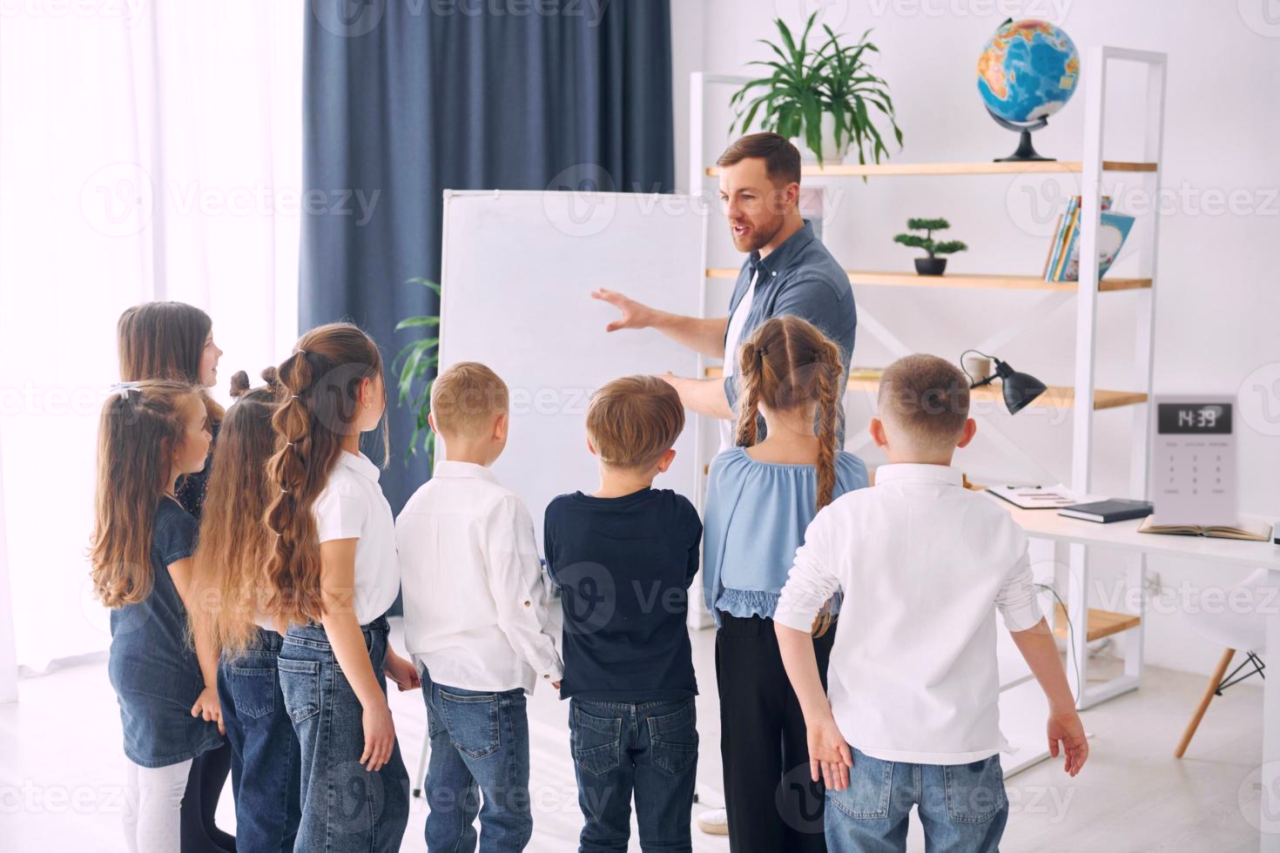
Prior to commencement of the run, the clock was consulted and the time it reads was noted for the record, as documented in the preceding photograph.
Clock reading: 14:39
